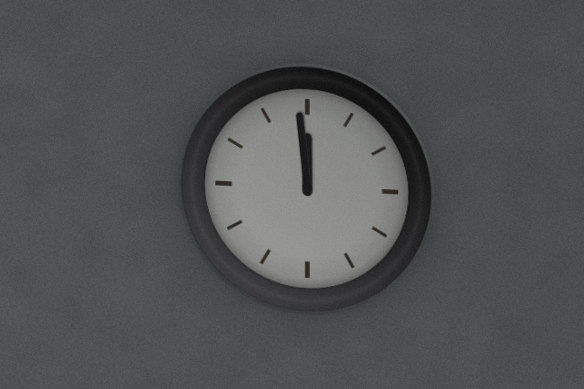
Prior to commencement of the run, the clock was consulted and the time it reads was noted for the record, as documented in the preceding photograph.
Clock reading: 11:59
